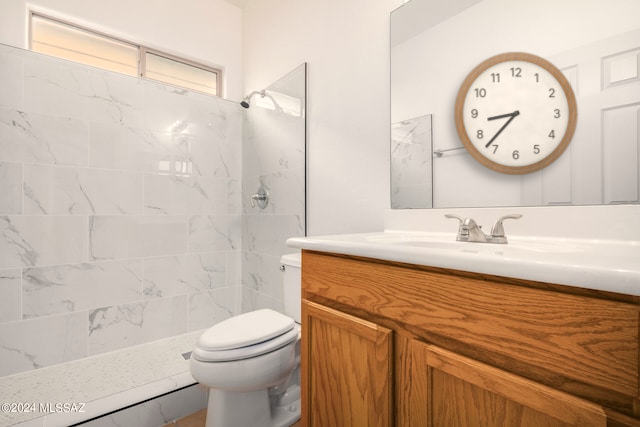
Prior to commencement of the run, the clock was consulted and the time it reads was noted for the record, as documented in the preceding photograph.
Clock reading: 8:37
